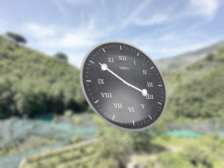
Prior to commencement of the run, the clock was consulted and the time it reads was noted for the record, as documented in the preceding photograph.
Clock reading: 3:51
